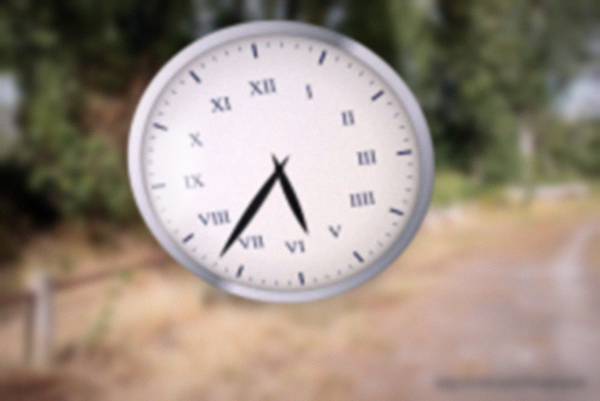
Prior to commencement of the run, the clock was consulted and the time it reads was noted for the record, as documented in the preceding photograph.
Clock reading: 5:37
